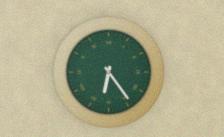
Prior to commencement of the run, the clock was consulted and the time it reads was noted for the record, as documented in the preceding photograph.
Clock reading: 6:24
